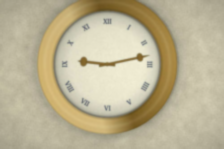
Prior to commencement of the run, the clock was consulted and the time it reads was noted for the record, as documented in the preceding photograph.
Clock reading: 9:13
